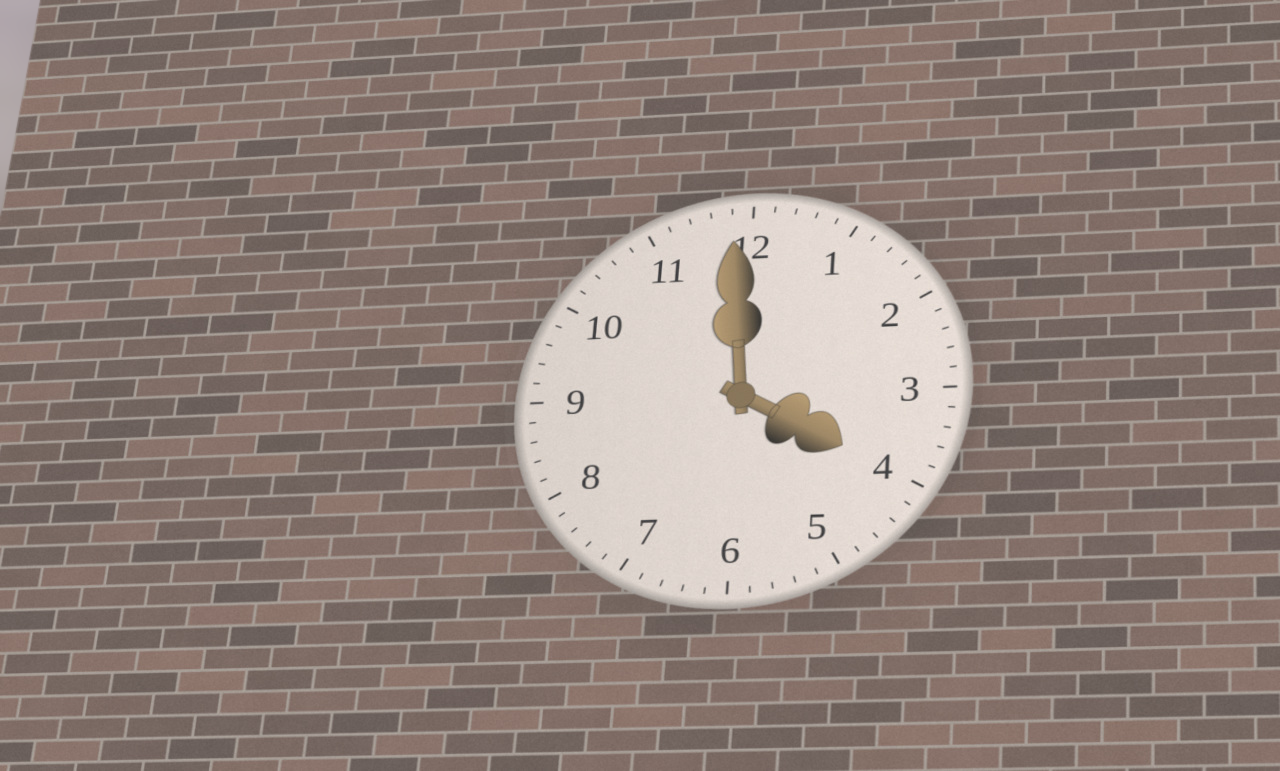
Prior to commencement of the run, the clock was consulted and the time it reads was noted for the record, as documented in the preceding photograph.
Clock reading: 3:59
